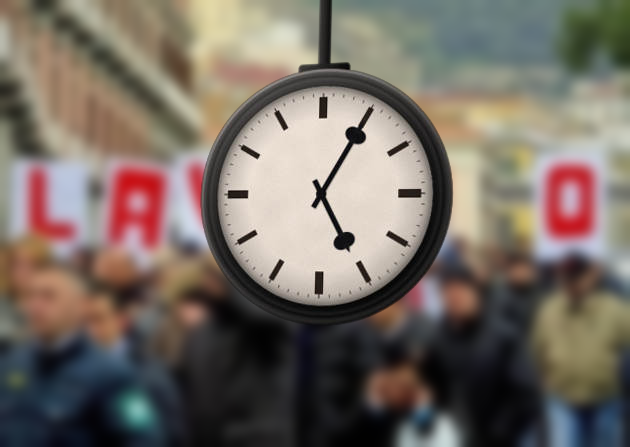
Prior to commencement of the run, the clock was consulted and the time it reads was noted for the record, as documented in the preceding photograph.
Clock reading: 5:05
